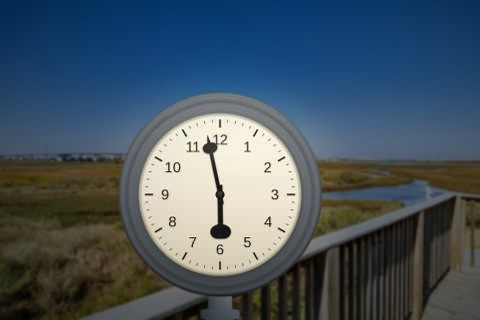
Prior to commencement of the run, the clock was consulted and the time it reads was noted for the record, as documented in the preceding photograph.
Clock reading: 5:58
